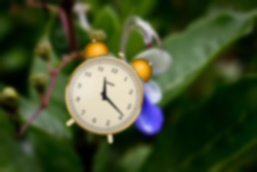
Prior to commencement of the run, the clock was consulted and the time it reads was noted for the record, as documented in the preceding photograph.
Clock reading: 11:19
